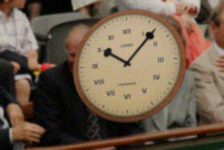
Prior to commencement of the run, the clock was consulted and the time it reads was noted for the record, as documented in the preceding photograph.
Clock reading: 10:07
